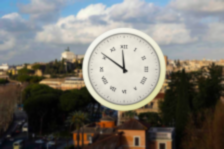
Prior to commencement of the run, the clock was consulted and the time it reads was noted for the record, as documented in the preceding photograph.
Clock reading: 11:51
